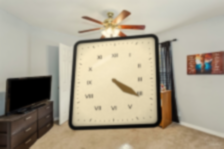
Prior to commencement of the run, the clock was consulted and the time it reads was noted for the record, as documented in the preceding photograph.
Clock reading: 4:21
